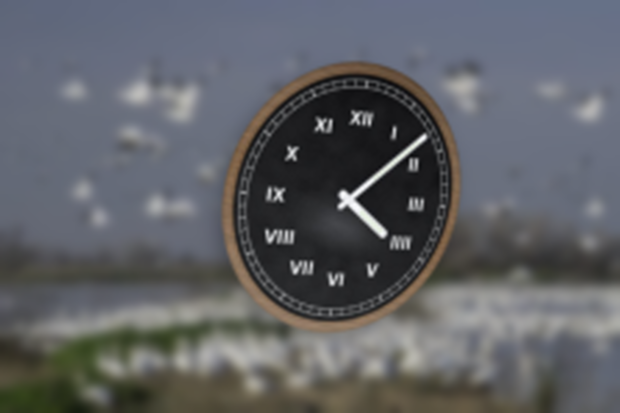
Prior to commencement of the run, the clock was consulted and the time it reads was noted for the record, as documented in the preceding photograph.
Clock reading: 4:08
